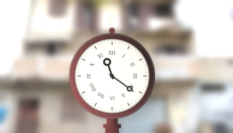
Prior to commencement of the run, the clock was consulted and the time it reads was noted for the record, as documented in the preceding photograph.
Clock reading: 11:21
